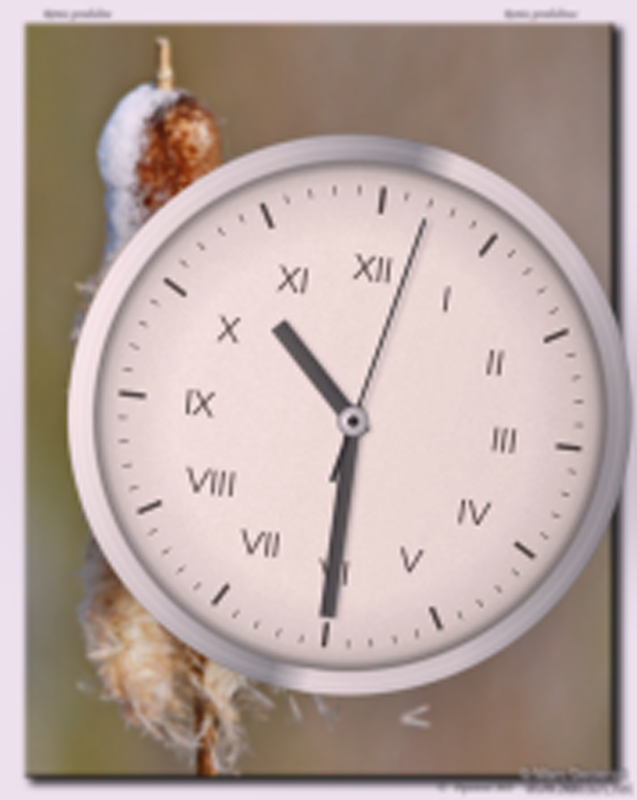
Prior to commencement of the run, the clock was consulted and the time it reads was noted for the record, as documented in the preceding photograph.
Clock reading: 10:30:02
